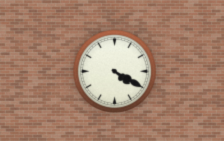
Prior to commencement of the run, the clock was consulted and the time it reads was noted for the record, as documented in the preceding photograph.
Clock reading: 4:20
